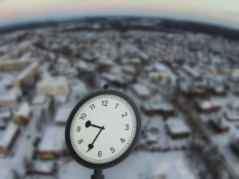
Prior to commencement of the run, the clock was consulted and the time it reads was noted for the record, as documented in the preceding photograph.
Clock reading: 9:35
